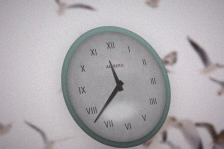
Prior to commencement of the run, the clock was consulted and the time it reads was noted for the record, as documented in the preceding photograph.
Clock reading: 11:38
